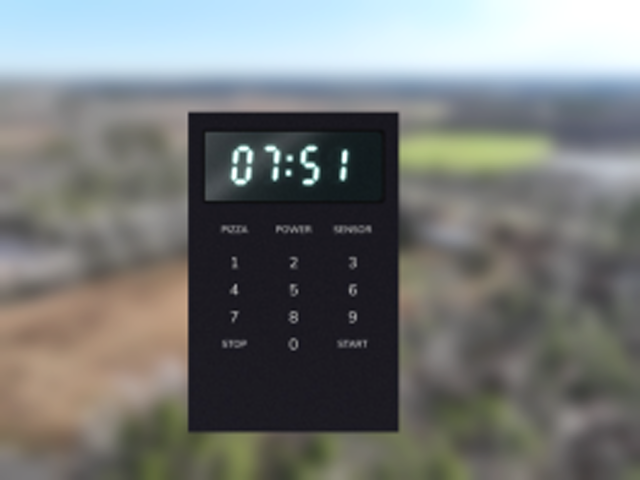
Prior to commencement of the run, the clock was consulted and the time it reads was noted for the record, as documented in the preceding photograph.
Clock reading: 7:51
